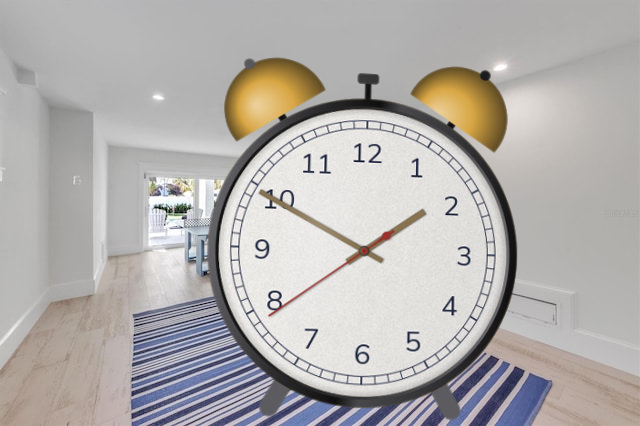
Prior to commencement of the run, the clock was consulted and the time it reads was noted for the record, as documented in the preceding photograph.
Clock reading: 1:49:39
